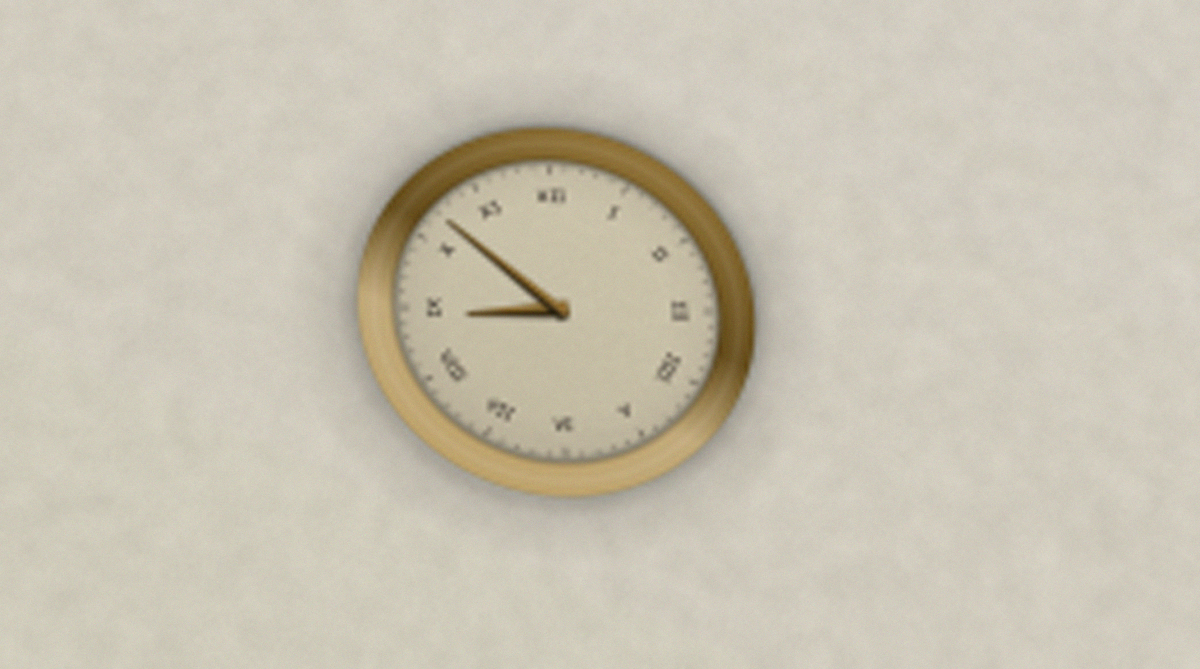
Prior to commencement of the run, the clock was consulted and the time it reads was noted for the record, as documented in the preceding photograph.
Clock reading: 8:52
